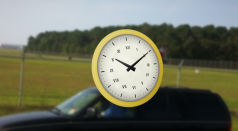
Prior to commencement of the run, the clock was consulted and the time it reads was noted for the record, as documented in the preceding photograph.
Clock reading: 10:10
